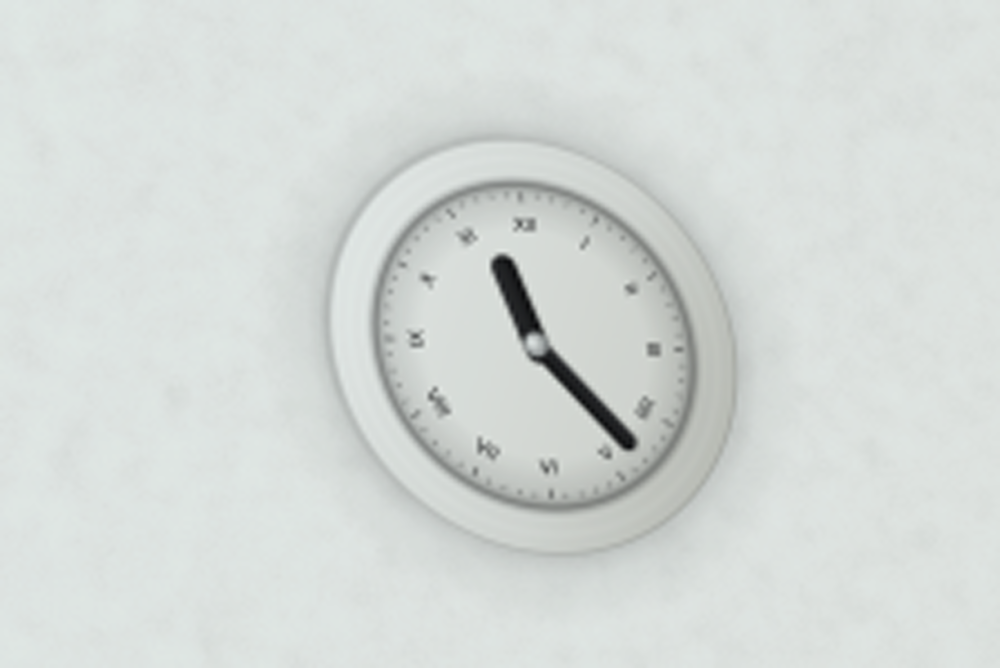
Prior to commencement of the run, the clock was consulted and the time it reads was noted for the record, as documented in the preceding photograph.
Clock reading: 11:23
